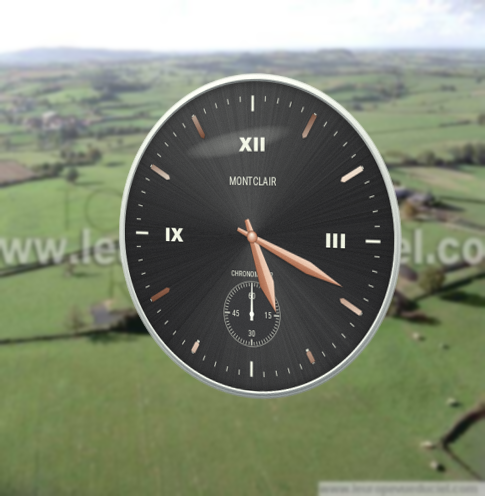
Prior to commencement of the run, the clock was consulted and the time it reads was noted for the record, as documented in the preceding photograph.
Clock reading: 5:19
